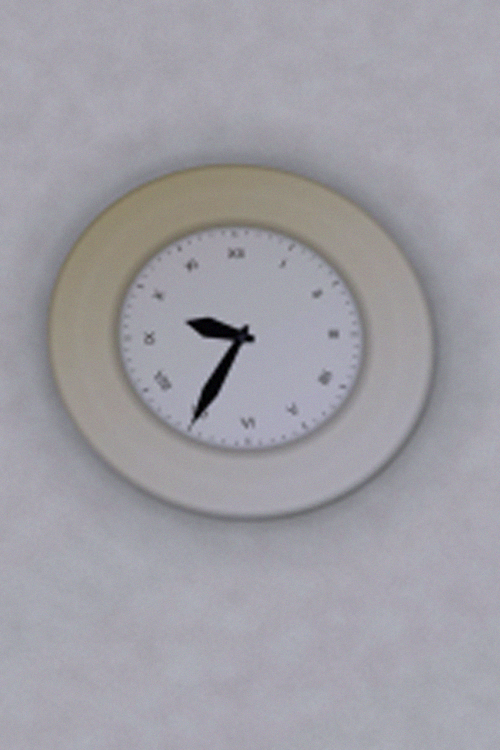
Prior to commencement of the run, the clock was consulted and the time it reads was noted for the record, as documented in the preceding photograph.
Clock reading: 9:35
